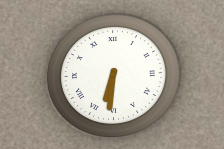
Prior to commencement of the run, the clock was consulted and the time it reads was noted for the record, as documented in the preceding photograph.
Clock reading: 6:31
